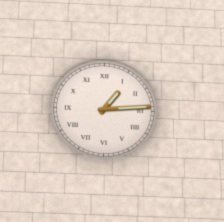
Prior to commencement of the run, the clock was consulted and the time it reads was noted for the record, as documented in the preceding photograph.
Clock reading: 1:14
